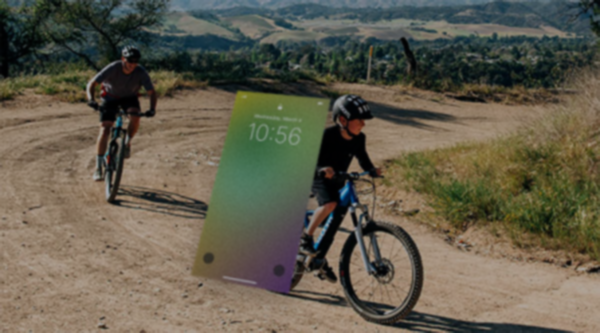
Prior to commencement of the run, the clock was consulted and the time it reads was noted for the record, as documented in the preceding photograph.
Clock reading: 10:56
